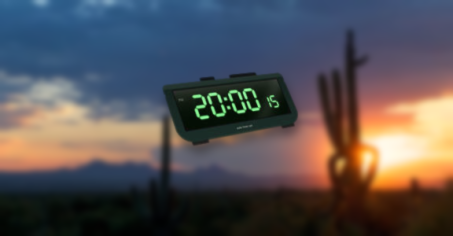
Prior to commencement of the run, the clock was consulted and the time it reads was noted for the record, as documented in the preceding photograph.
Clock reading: 20:00:15
